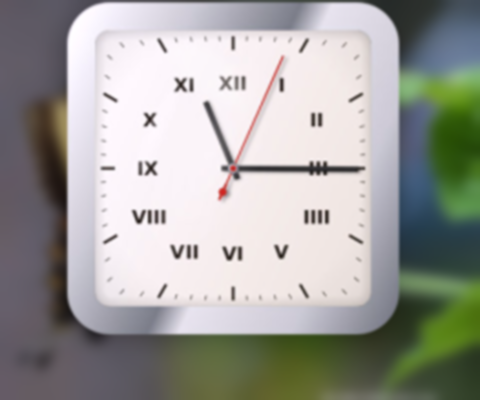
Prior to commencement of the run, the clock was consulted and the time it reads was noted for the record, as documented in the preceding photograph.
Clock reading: 11:15:04
